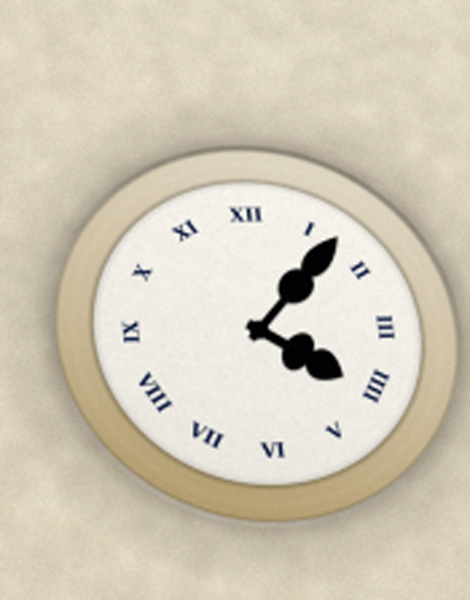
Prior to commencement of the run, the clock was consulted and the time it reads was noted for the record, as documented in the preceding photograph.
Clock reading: 4:07
